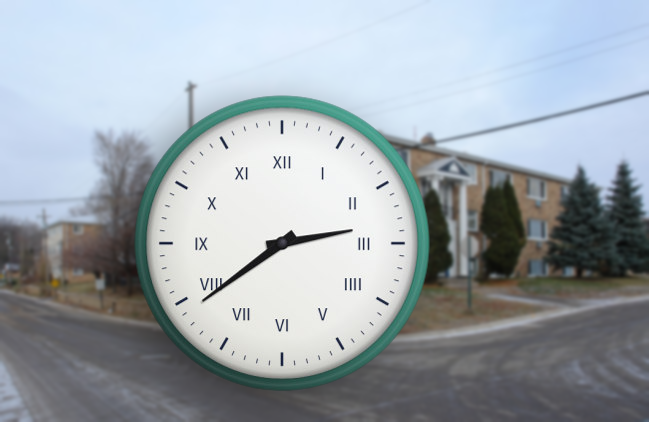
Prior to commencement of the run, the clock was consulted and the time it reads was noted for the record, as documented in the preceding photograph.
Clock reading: 2:39
